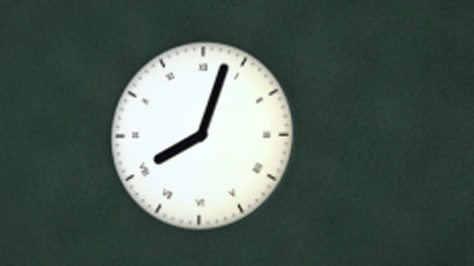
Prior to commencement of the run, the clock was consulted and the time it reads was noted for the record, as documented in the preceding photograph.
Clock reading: 8:03
